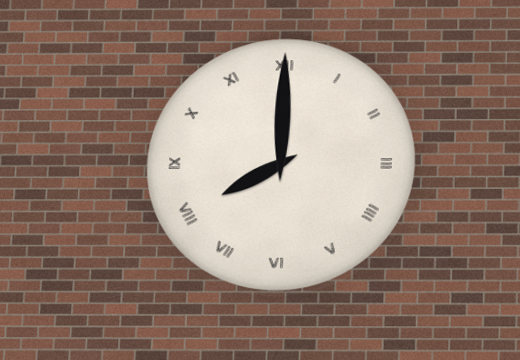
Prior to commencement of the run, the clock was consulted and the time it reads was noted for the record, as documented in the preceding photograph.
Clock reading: 8:00
